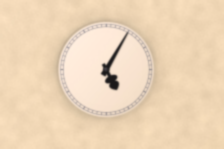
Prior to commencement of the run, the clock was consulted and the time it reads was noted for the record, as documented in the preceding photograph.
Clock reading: 5:05
